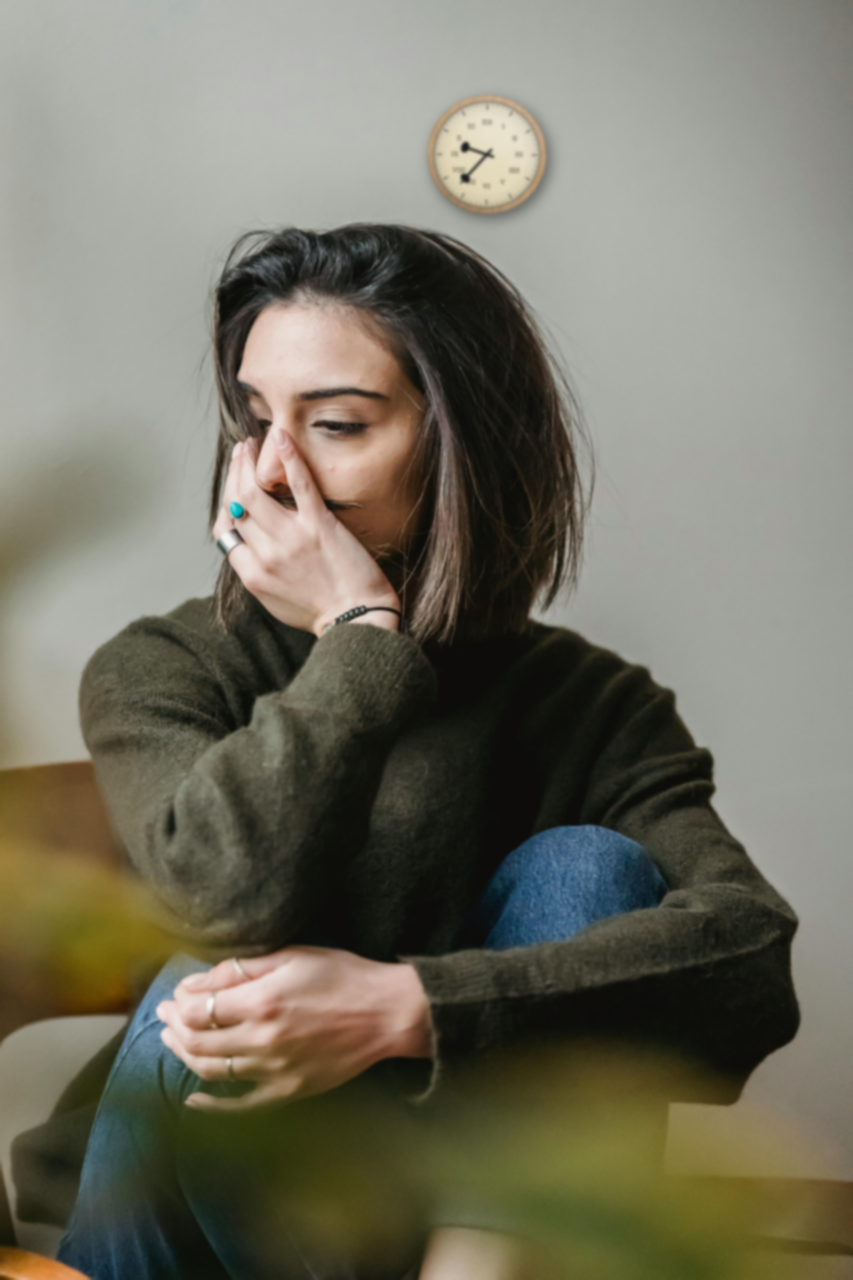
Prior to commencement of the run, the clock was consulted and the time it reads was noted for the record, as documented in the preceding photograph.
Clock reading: 9:37
